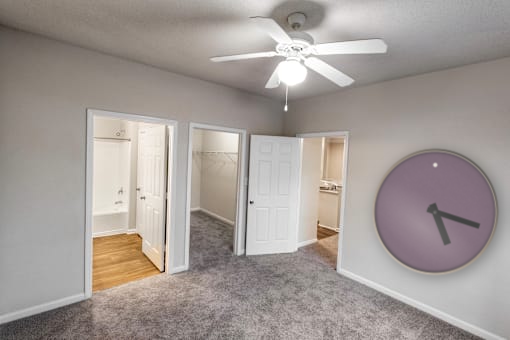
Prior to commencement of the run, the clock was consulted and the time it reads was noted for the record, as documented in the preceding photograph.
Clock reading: 5:18
